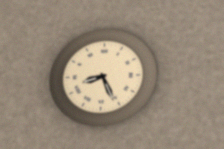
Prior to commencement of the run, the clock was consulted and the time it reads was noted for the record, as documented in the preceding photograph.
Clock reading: 8:26
